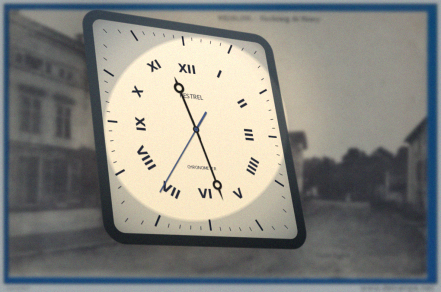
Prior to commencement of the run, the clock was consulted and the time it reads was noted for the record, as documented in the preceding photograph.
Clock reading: 11:27:36
